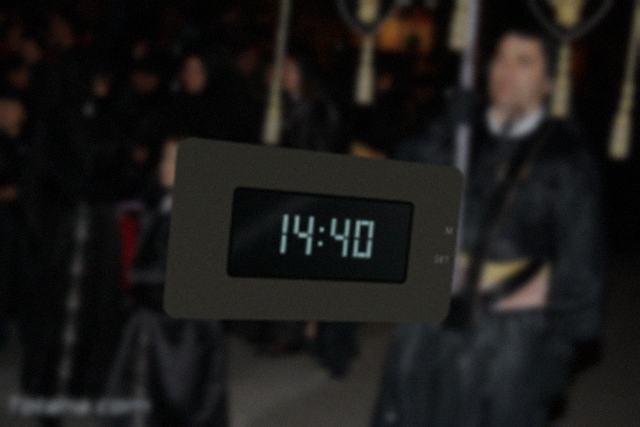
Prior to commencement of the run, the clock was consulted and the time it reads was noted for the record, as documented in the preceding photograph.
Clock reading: 14:40
